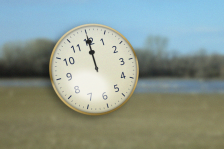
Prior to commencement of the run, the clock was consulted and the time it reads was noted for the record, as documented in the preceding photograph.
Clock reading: 12:00
